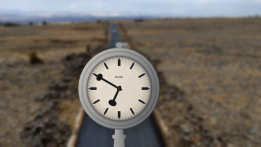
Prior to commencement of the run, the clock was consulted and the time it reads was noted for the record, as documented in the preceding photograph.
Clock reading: 6:50
